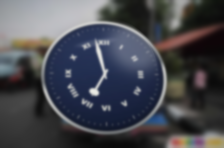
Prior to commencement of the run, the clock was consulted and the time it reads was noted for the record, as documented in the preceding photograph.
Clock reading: 6:58
